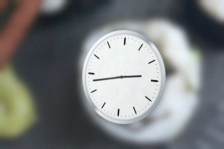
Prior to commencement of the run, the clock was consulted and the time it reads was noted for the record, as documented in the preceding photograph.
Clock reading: 2:43
